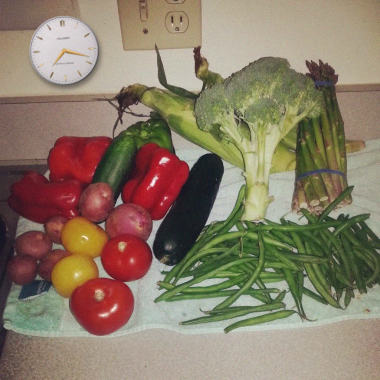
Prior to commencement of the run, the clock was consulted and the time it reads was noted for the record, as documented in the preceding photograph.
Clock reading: 7:18
